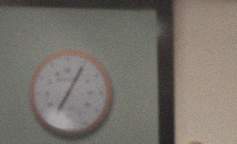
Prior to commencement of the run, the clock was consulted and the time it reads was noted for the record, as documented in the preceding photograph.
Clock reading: 7:05
